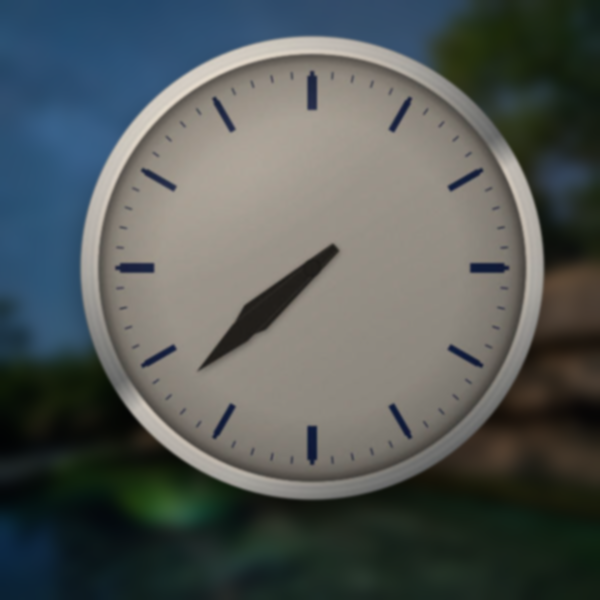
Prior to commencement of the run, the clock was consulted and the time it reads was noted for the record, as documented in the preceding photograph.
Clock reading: 7:38
